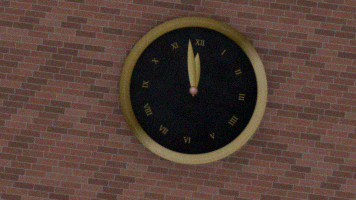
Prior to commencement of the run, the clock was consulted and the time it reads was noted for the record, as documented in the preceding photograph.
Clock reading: 11:58
